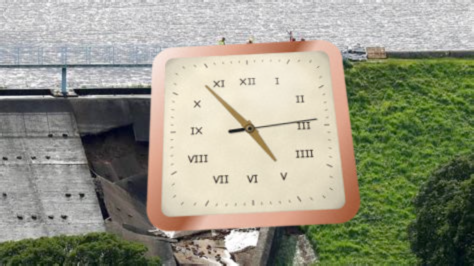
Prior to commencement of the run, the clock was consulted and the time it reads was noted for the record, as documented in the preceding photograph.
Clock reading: 4:53:14
